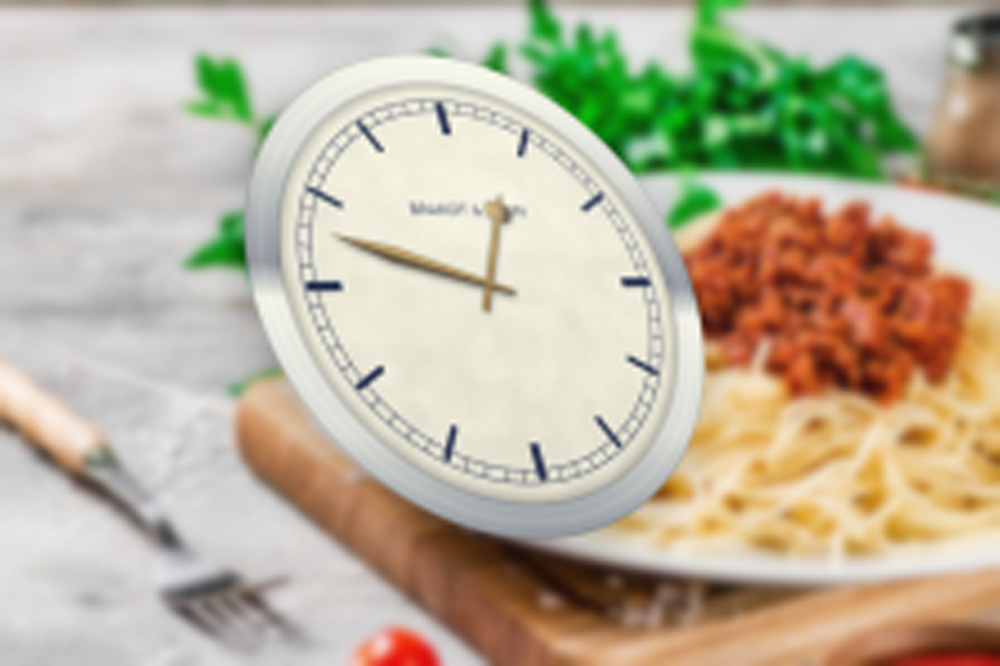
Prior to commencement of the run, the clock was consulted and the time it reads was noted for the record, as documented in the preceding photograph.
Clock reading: 12:48
